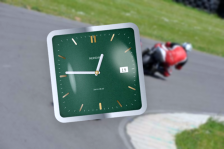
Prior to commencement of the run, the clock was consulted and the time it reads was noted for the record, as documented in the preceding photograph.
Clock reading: 12:46
